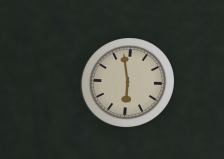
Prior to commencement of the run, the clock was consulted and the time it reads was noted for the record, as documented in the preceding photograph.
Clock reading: 5:58
